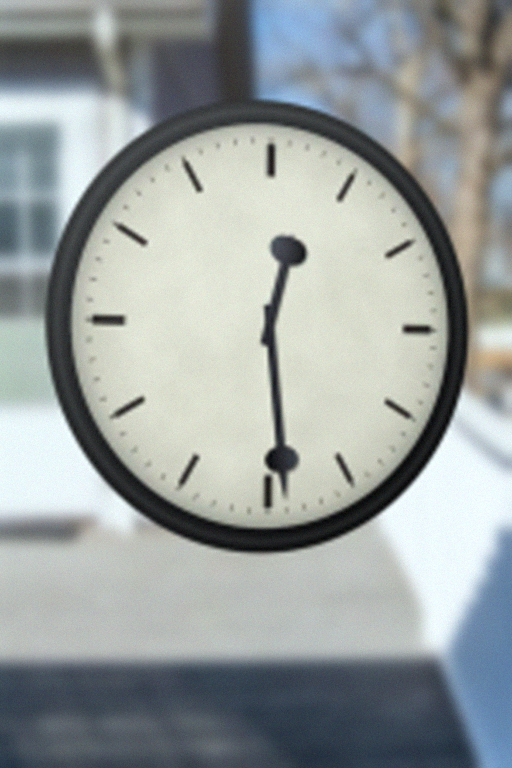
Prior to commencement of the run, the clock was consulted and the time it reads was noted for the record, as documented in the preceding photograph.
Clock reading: 12:29
